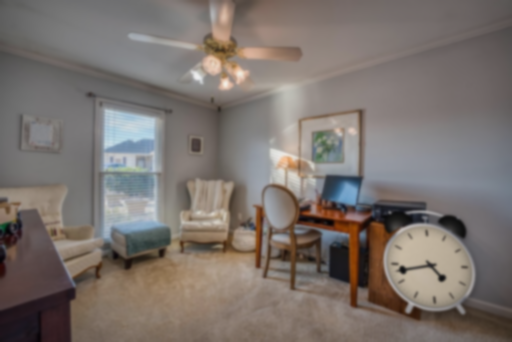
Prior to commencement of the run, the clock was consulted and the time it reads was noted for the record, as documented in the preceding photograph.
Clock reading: 4:43
